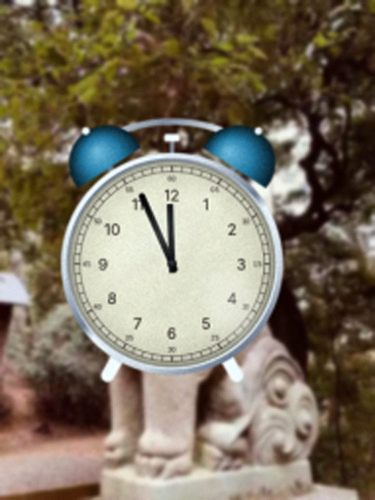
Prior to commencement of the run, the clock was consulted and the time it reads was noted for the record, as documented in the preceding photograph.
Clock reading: 11:56
